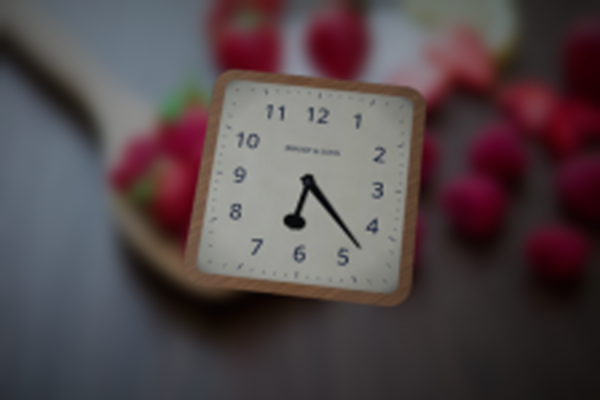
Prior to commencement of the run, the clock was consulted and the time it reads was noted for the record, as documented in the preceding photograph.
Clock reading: 6:23
